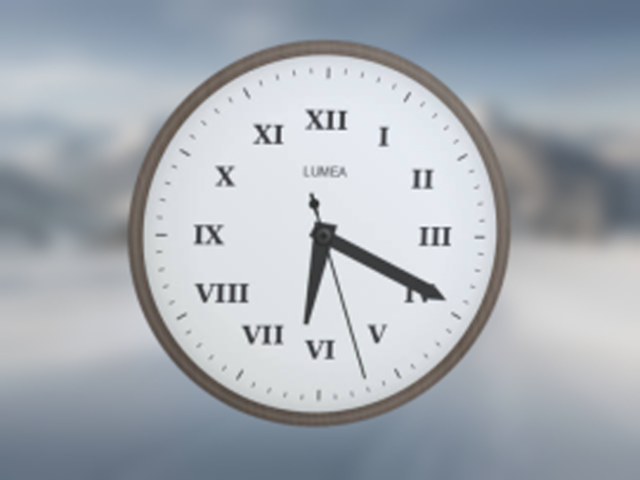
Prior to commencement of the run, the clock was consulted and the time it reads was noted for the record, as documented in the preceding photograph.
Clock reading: 6:19:27
